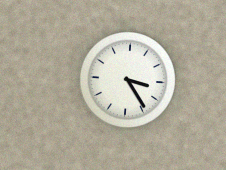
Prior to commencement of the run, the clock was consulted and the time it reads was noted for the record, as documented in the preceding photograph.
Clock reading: 3:24
